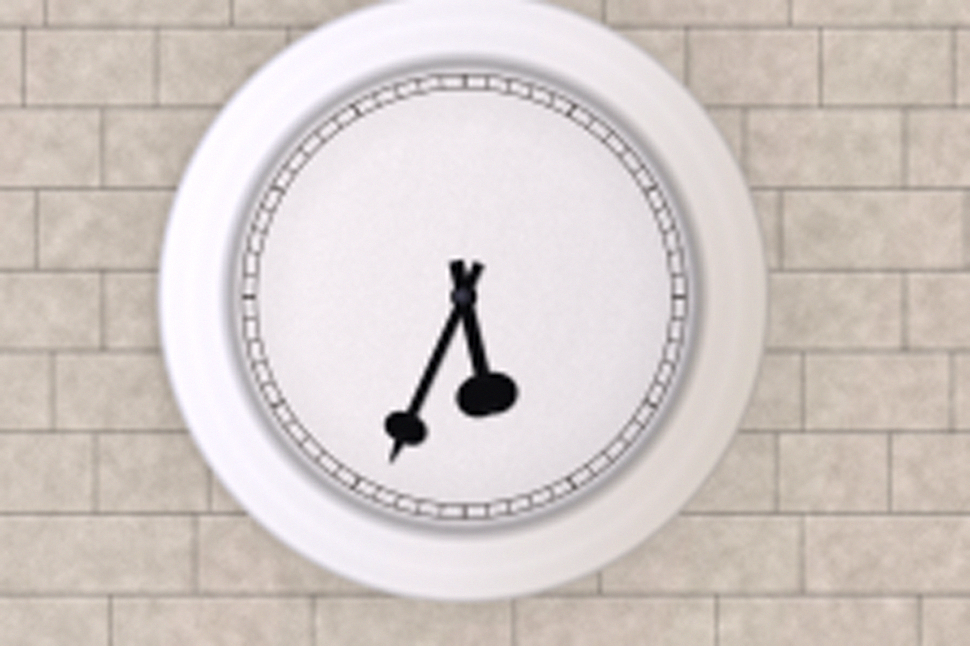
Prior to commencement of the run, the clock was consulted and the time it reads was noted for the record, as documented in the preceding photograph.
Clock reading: 5:34
